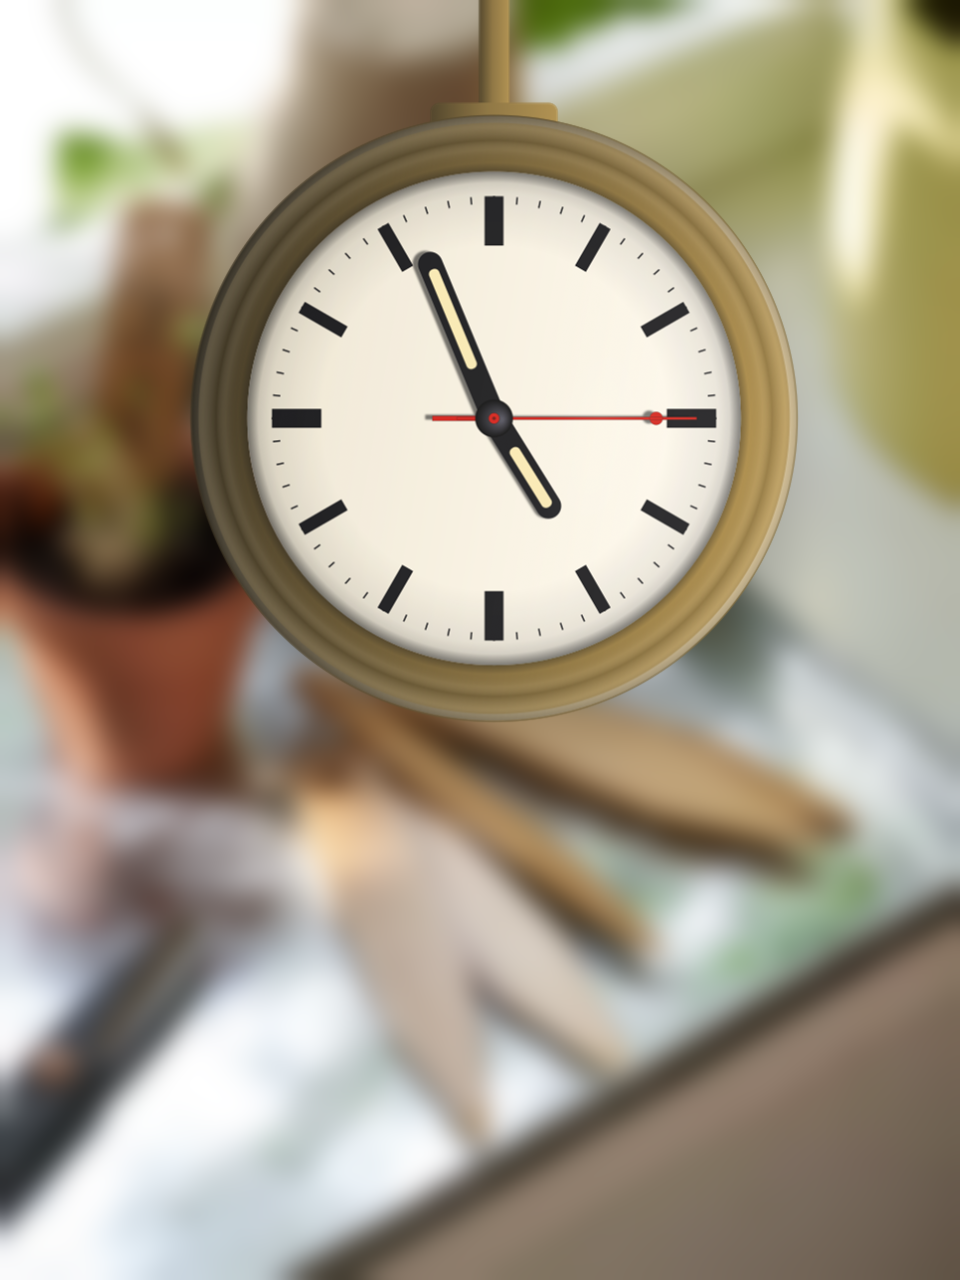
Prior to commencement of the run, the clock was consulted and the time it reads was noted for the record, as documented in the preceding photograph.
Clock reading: 4:56:15
